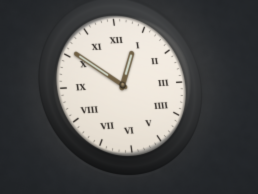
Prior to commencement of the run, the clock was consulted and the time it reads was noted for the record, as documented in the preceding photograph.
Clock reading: 12:51
